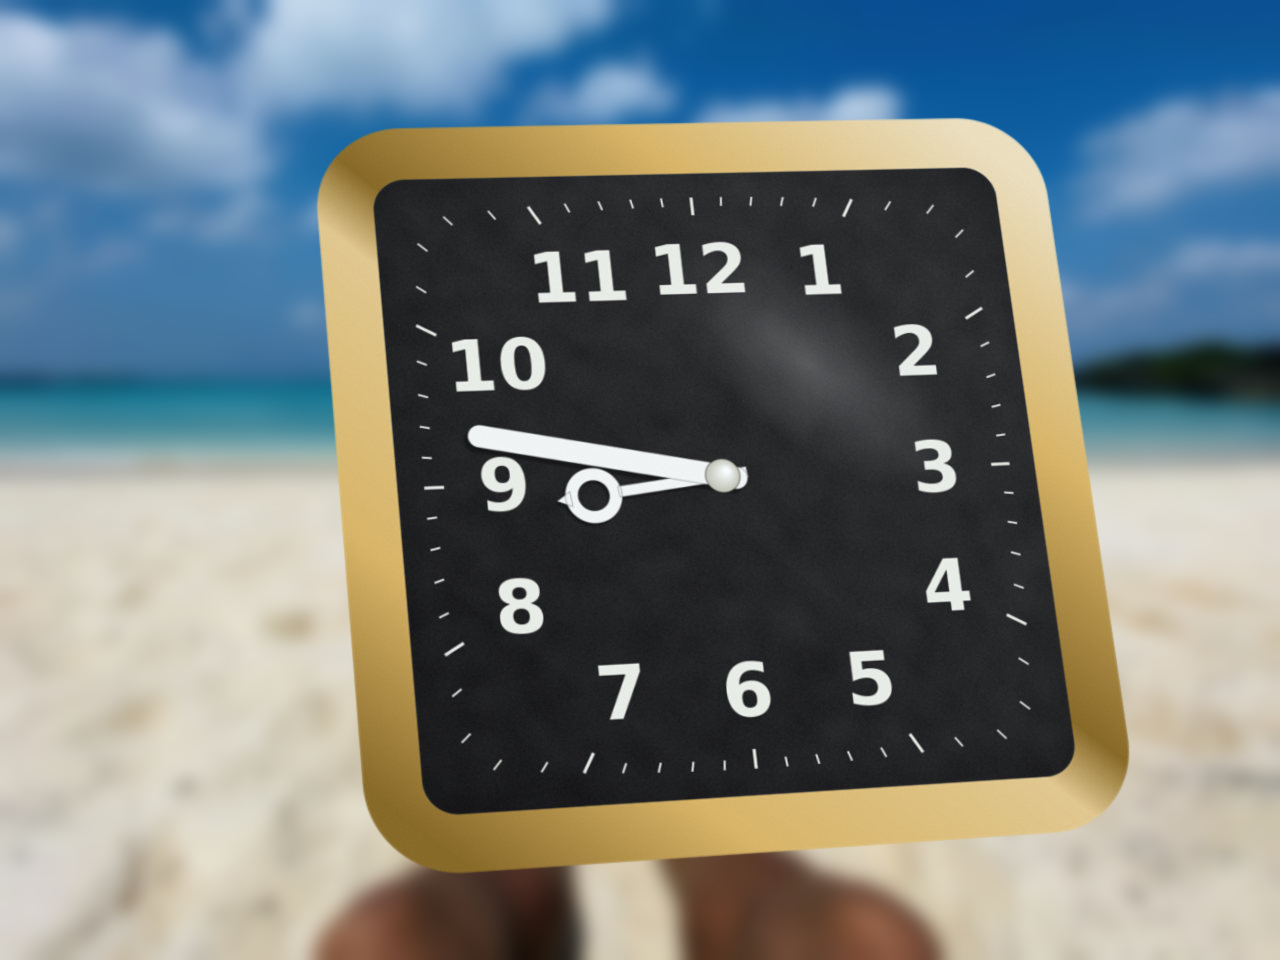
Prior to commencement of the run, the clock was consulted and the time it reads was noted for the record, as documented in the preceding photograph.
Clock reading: 8:47
